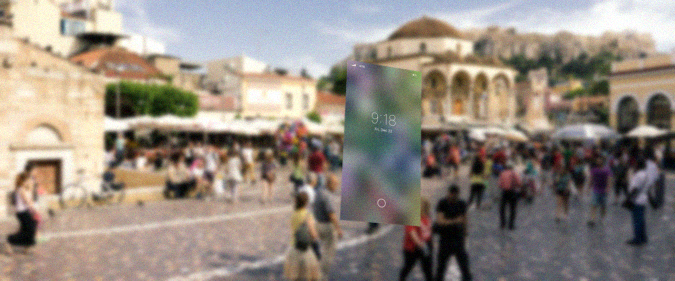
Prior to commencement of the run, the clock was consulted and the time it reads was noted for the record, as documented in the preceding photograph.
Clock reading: 9:18
